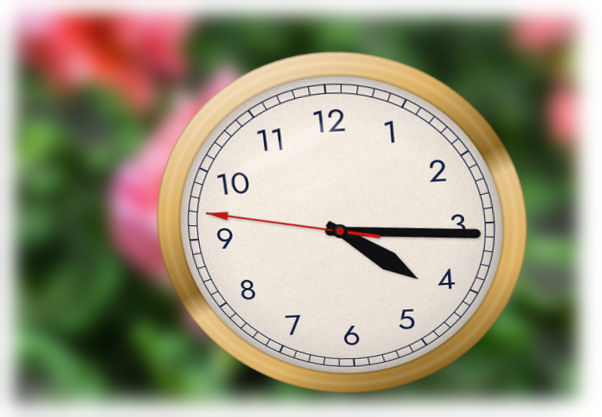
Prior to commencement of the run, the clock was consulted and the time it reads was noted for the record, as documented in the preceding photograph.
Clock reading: 4:15:47
